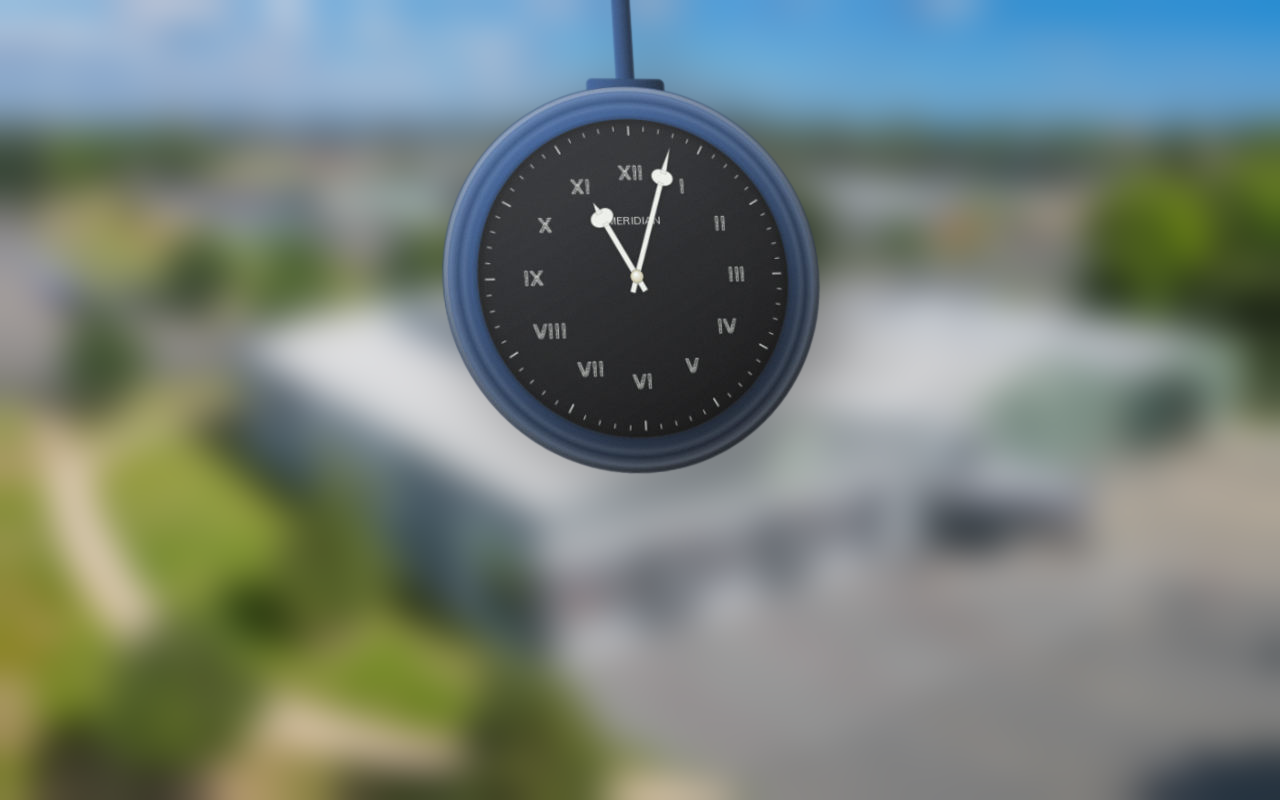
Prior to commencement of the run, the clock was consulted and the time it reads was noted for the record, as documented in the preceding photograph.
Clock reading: 11:03
